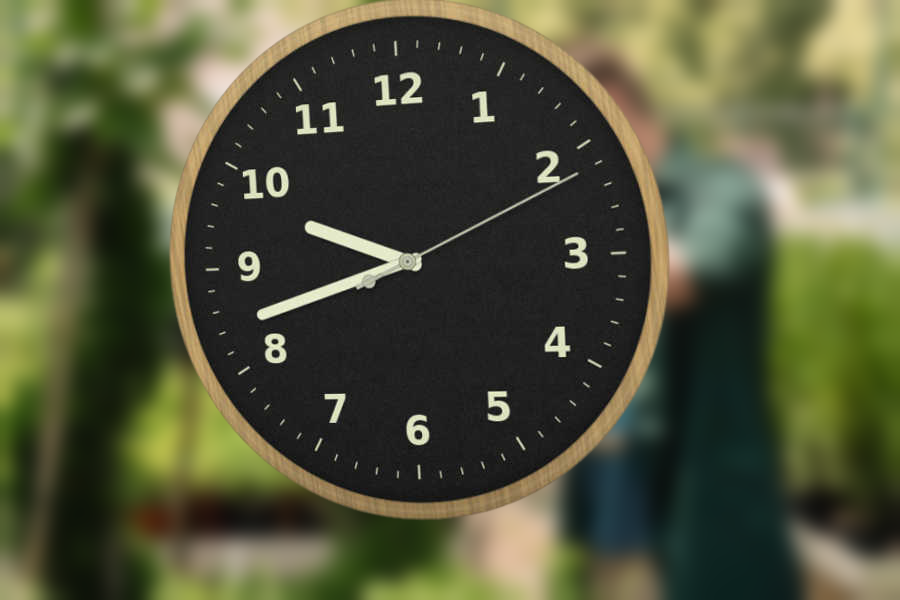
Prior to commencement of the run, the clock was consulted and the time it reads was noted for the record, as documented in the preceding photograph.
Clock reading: 9:42:11
